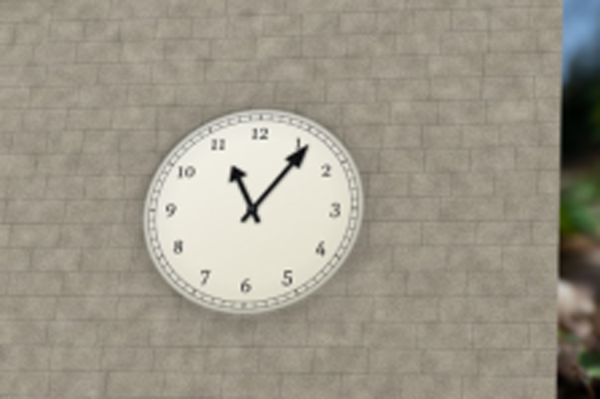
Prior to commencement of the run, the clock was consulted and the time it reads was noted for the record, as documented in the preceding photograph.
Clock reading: 11:06
